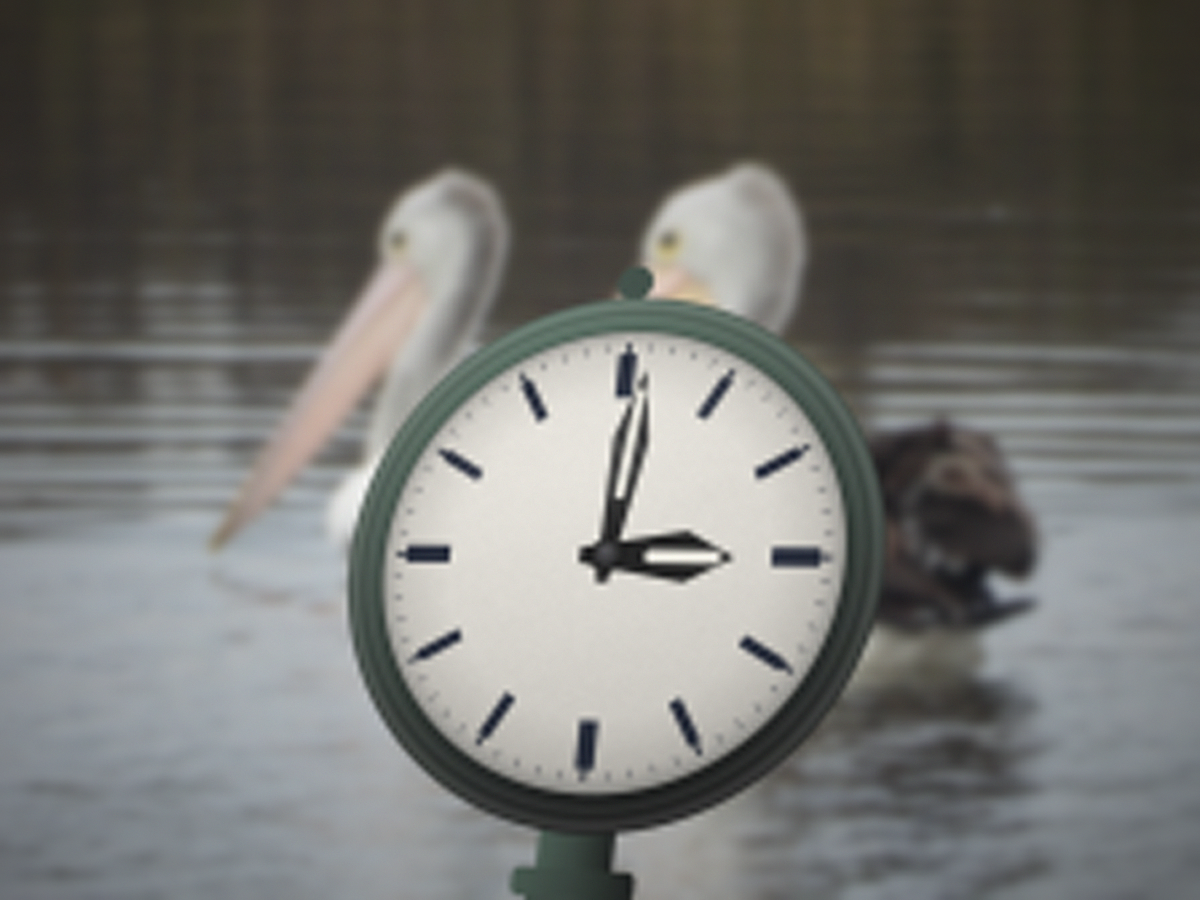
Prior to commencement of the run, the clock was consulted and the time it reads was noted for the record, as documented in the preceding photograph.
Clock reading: 3:01
